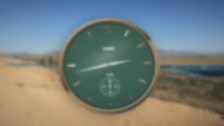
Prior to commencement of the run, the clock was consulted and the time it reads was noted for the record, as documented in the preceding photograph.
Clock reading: 2:43
